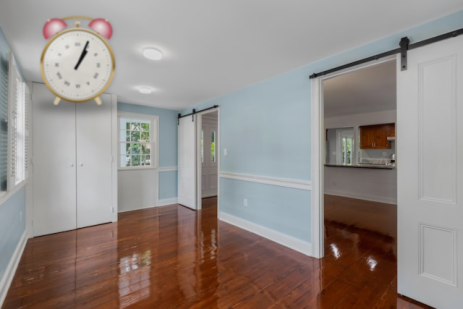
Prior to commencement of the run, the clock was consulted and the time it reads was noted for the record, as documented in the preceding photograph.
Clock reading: 1:04
